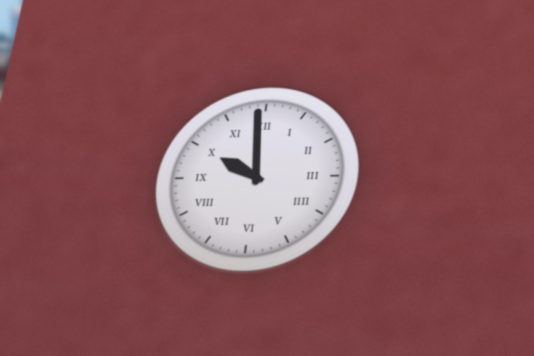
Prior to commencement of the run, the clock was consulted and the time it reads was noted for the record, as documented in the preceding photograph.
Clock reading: 9:59
